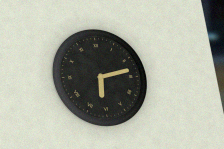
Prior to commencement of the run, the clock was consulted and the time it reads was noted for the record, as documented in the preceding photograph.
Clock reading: 6:13
